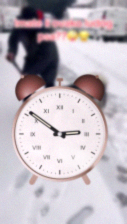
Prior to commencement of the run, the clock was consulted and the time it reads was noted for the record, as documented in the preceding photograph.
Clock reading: 2:51
